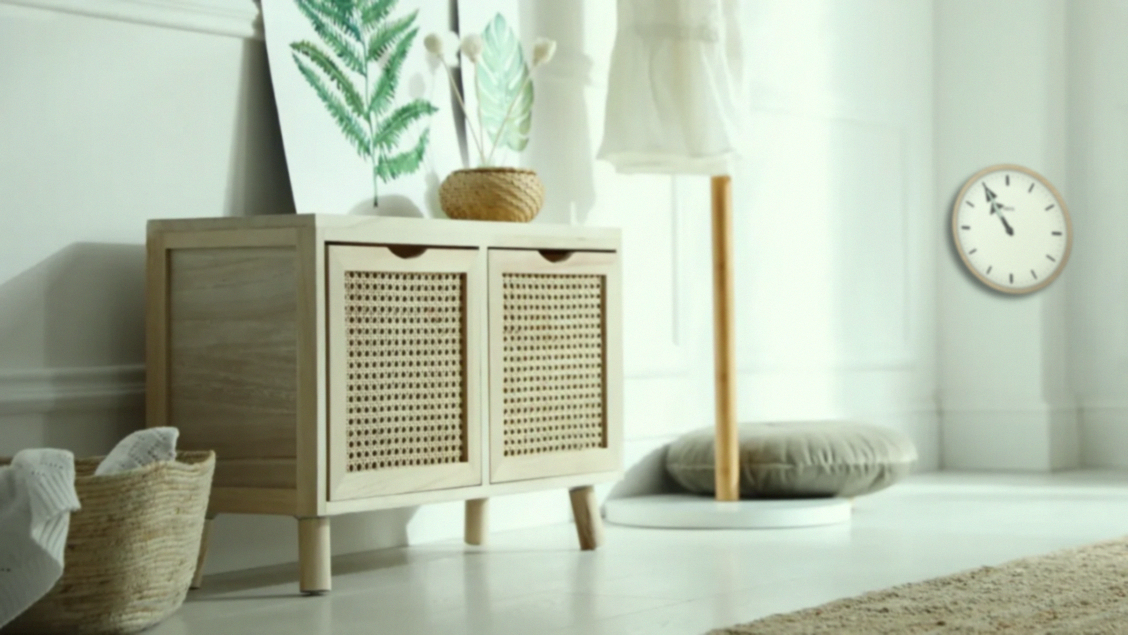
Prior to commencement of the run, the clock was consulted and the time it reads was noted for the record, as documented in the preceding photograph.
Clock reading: 10:55
